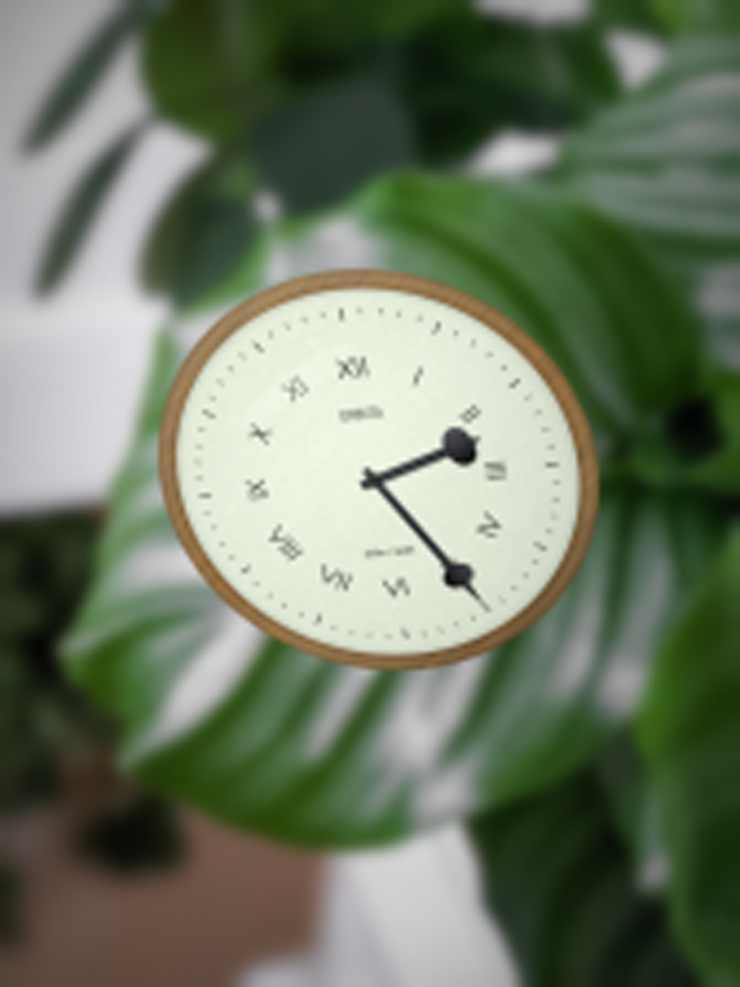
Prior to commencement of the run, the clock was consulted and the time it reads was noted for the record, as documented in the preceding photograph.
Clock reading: 2:25
